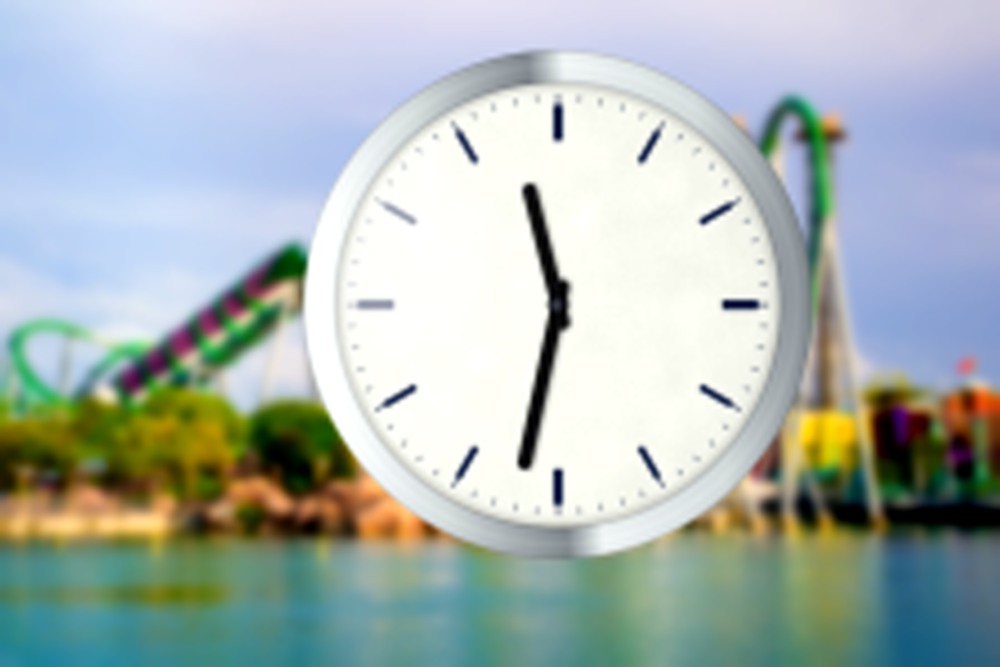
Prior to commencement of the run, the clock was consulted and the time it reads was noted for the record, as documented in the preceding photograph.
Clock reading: 11:32
